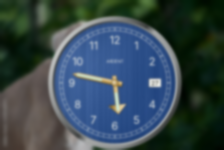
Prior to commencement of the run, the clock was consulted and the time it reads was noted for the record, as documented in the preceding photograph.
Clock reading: 5:47
